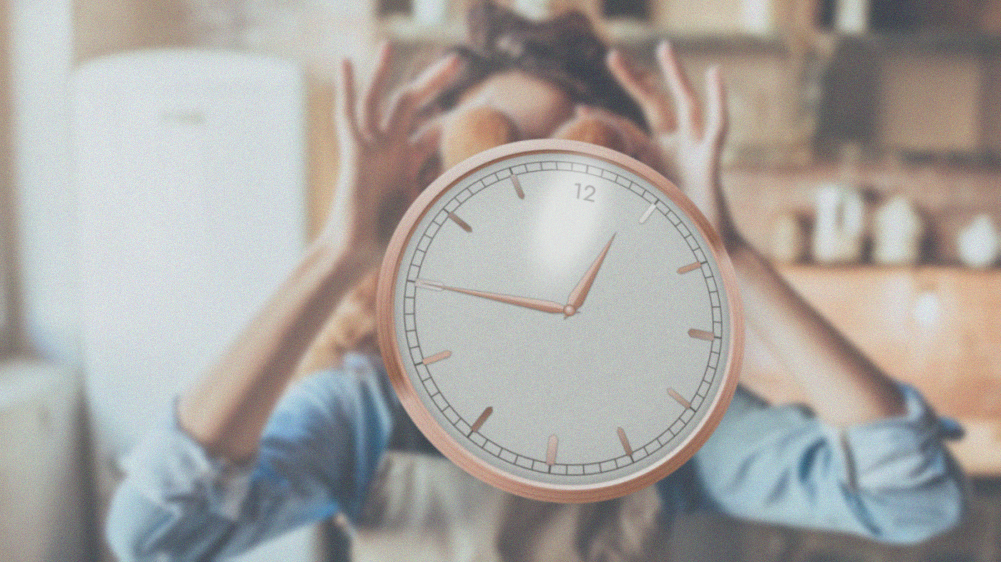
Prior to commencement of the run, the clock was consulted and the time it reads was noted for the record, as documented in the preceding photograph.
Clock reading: 12:45
